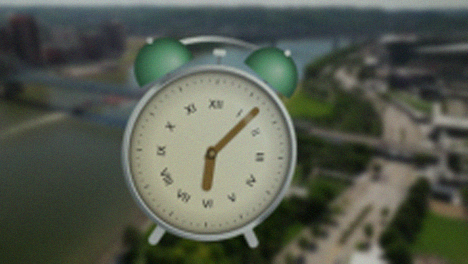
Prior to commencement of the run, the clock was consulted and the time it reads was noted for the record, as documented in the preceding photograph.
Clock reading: 6:07
